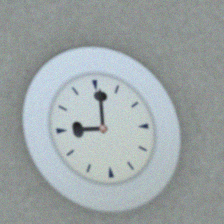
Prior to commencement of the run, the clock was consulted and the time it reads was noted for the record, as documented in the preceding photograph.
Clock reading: 9:01
